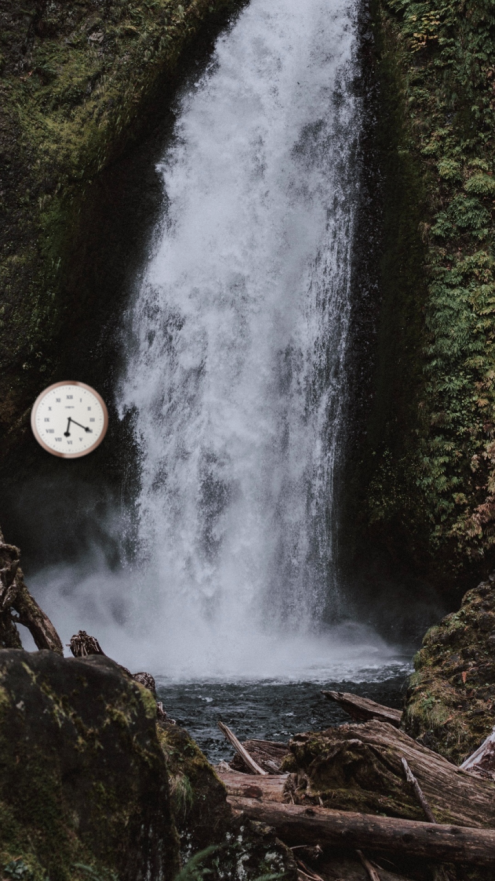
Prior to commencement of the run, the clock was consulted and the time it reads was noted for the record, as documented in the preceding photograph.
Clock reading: 6:20
